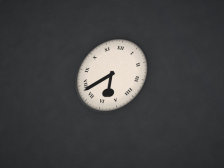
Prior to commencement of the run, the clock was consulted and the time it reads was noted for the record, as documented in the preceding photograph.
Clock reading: 5:38
